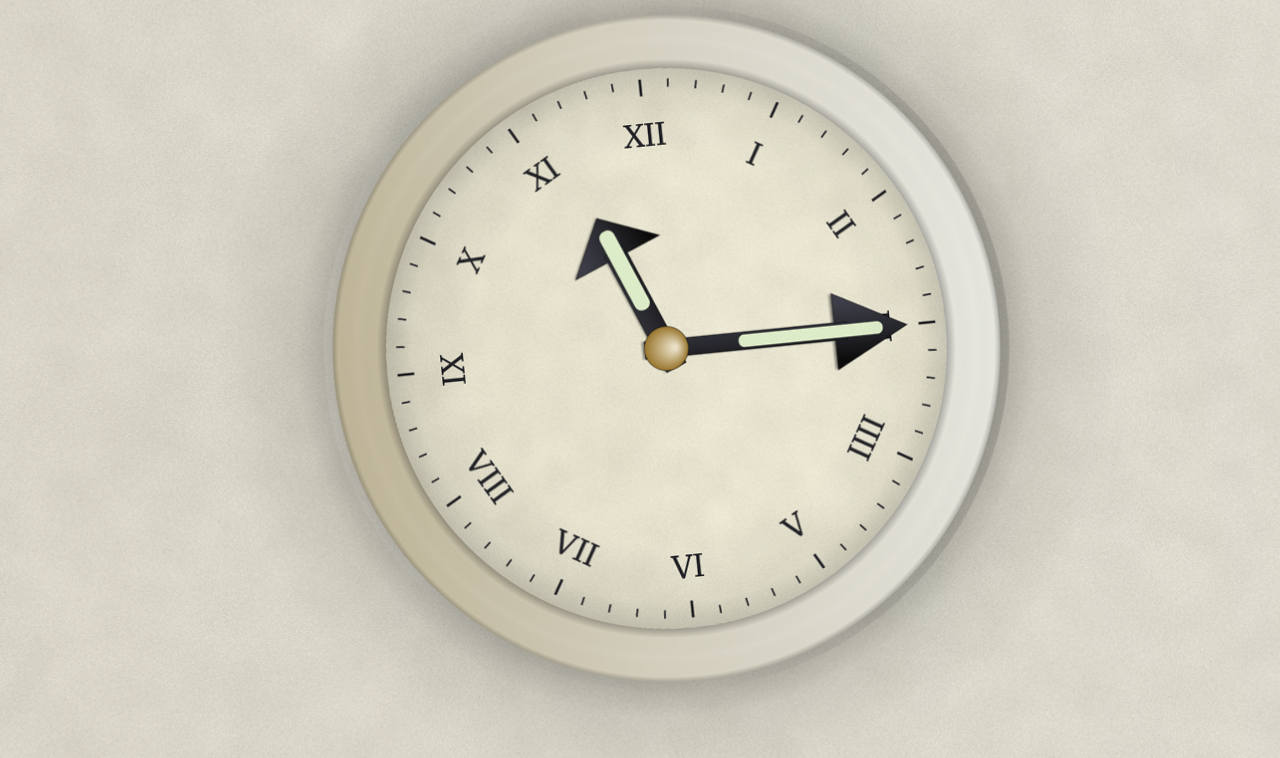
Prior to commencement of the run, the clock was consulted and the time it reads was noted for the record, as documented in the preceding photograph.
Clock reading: 11:15
